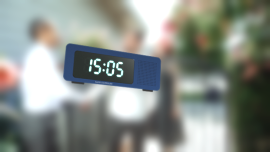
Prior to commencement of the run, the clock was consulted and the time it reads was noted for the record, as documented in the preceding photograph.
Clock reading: 15:05
